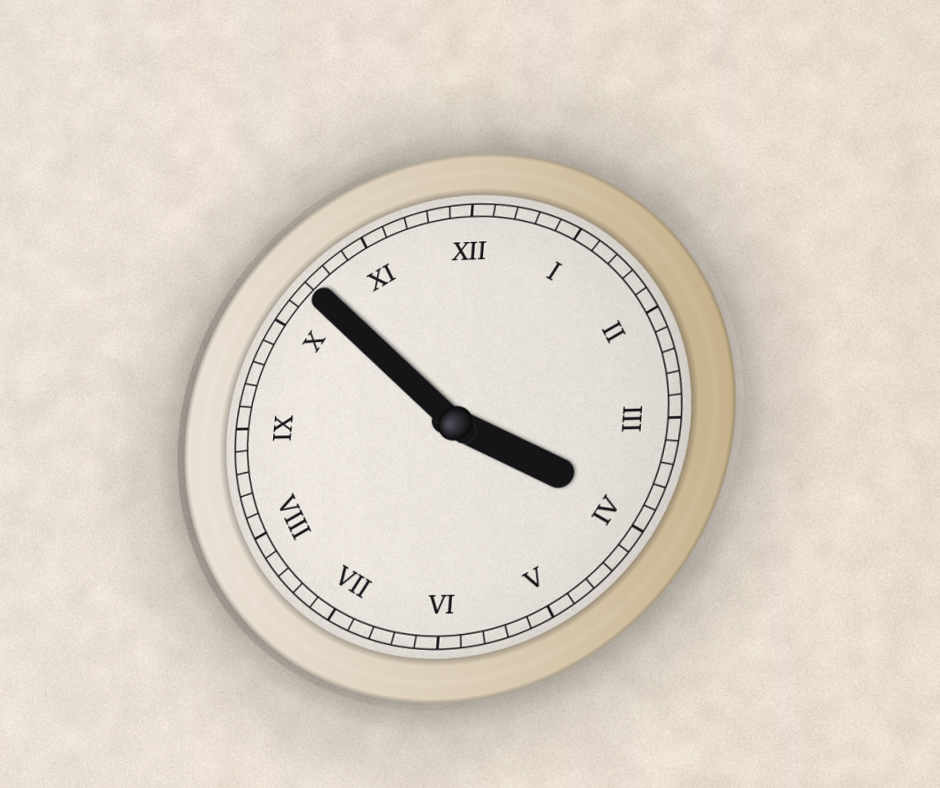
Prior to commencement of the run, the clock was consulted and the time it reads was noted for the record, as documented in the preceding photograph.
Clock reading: 3:52
